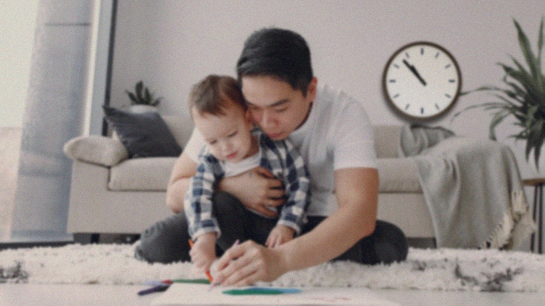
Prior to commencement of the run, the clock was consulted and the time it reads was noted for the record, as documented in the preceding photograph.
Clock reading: 10:53
